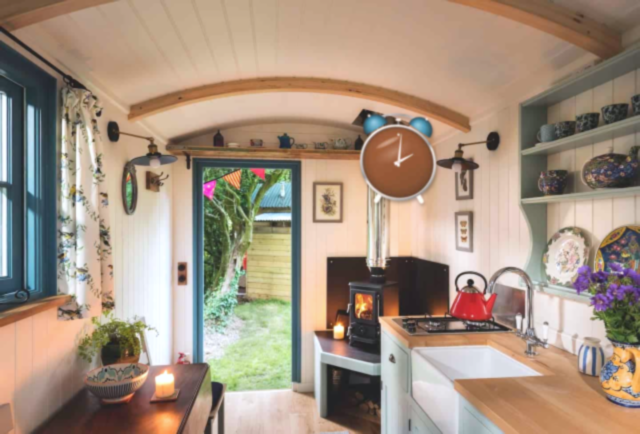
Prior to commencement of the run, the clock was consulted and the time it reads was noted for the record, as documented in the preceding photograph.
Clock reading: 2:01
